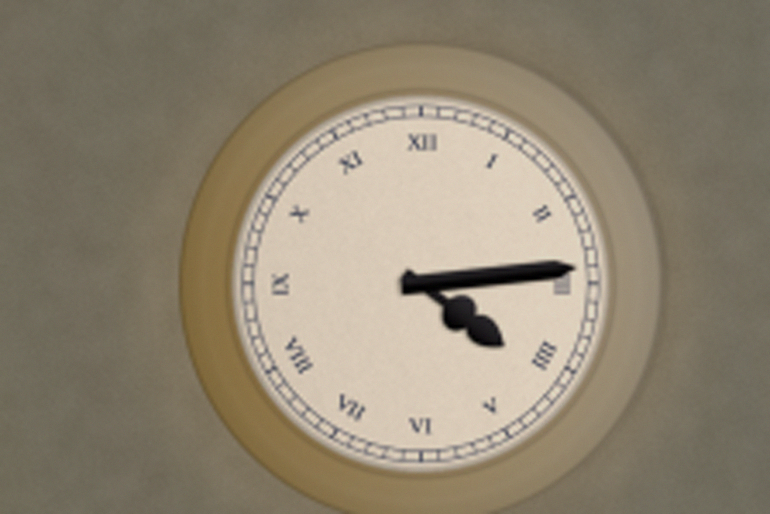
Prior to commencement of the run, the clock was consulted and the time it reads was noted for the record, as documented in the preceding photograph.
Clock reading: 4:14
